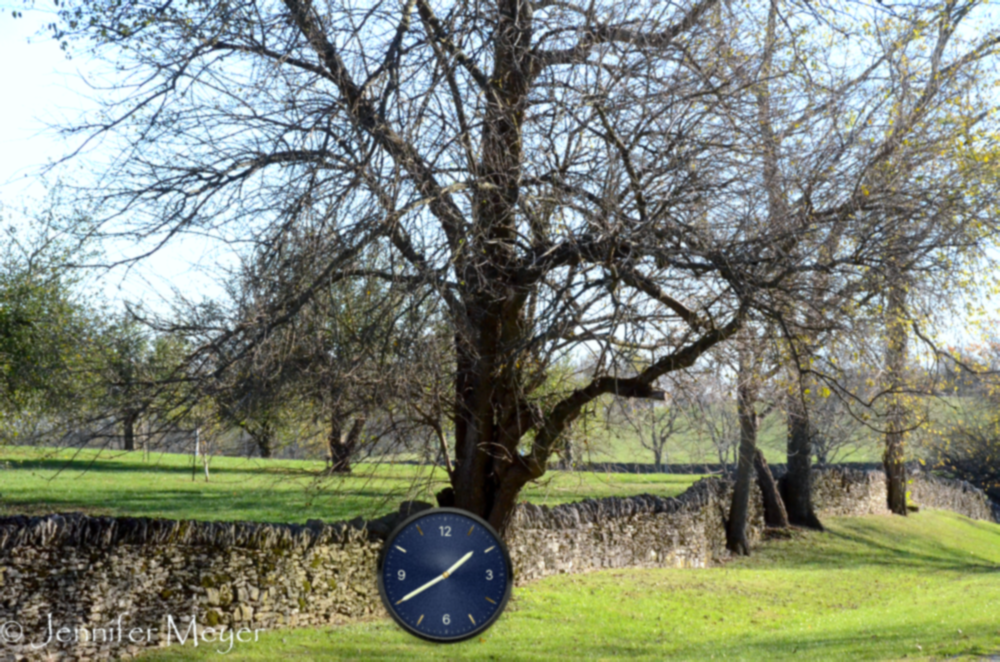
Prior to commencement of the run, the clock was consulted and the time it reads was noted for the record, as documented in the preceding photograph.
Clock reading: 1:40
